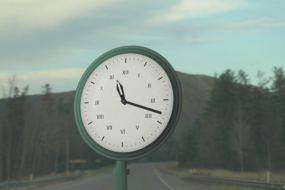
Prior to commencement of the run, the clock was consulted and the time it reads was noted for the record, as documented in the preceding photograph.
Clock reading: 11:18
